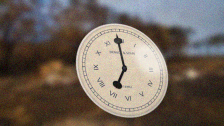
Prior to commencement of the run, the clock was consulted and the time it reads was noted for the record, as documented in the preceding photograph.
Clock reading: 6:59
